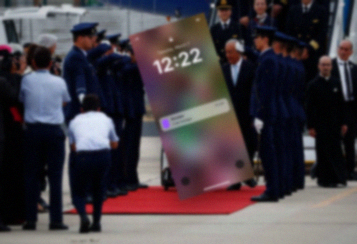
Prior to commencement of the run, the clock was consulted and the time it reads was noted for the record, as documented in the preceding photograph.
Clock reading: 12:22
